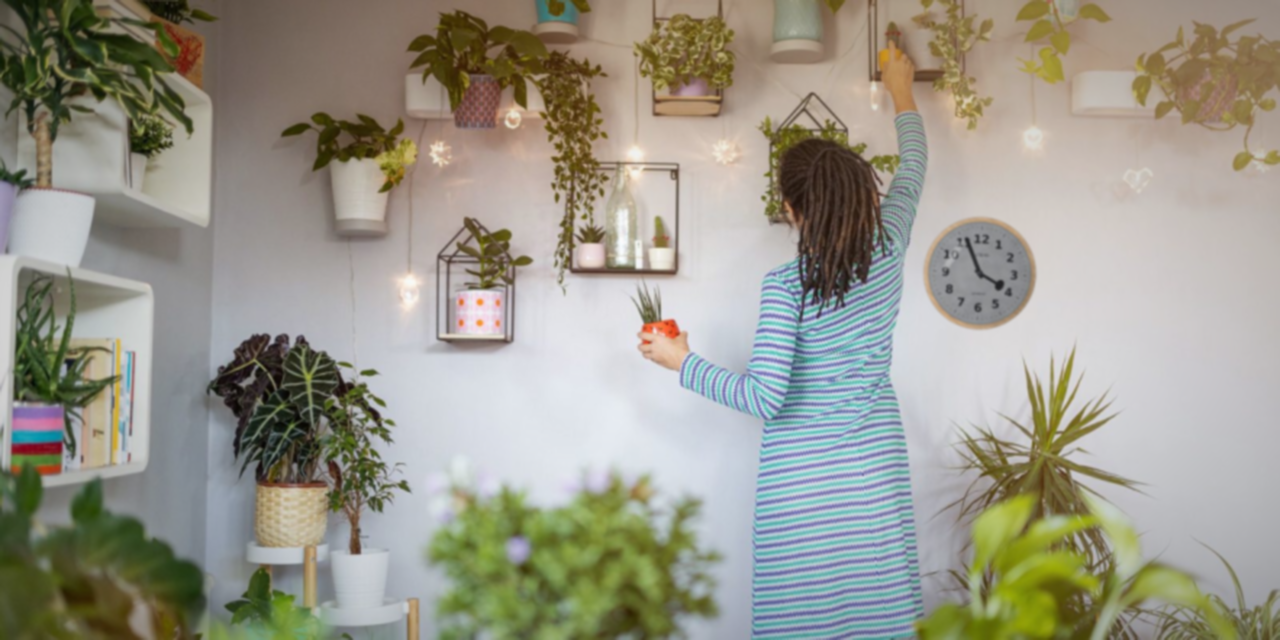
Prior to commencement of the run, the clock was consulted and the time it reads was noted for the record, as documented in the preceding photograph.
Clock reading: 3:56
